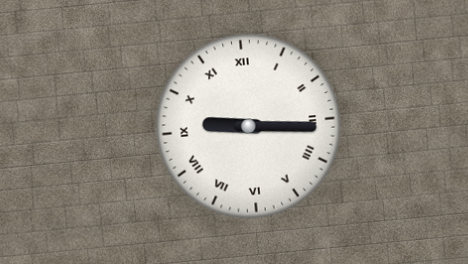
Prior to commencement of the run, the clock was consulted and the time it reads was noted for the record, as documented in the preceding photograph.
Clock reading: 9:16
